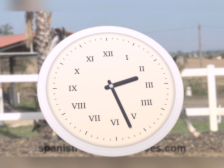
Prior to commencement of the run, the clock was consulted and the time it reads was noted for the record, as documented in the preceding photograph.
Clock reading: 2:27
